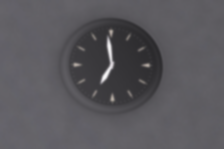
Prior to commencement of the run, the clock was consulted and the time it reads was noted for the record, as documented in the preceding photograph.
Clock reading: 6:59
